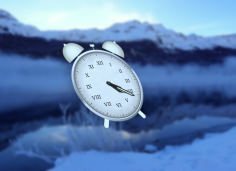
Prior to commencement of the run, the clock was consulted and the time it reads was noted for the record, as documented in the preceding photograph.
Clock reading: 4:21
